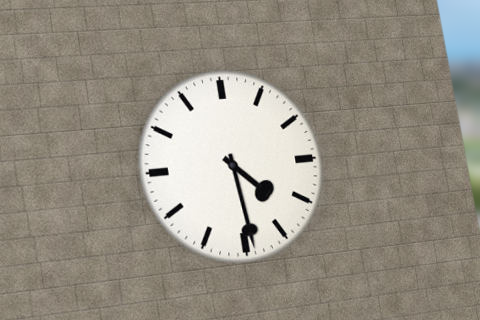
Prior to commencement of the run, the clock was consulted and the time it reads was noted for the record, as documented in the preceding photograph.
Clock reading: 4:29
